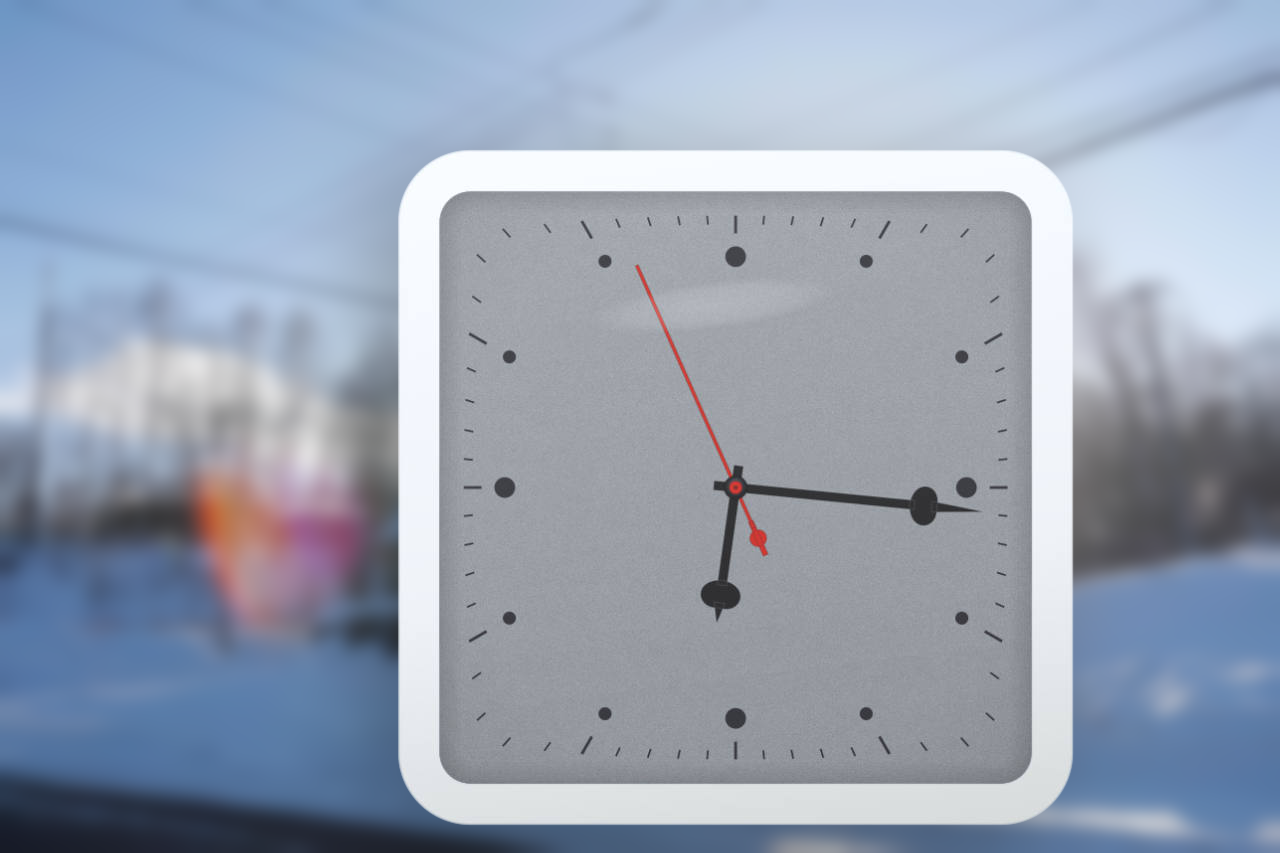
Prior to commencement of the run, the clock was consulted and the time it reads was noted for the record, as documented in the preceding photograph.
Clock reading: 6:15:56
